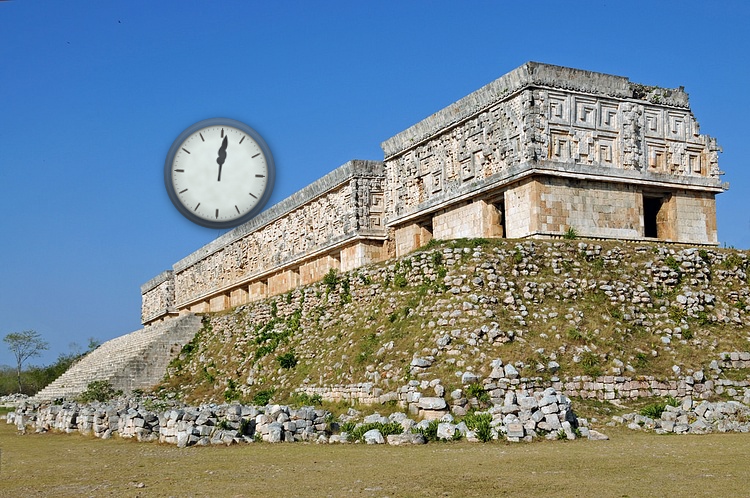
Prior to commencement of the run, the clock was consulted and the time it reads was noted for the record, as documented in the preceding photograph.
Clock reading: 12:01
